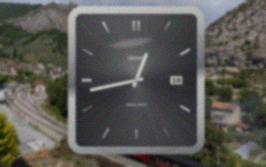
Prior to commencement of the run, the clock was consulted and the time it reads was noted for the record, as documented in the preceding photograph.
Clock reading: 12:43
